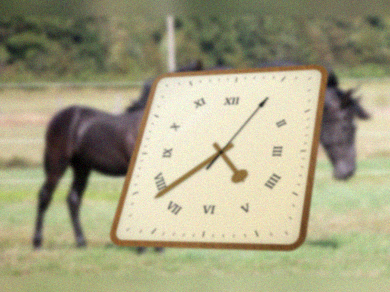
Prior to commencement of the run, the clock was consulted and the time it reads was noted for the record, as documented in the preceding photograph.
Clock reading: 4:38:05
